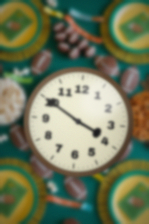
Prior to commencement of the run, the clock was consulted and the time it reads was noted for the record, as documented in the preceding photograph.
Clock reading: 3:50
